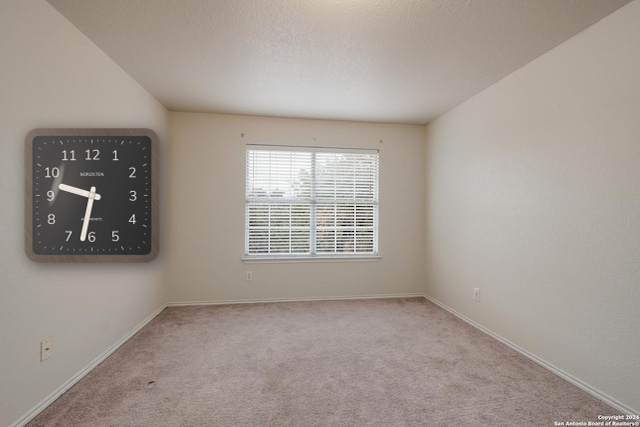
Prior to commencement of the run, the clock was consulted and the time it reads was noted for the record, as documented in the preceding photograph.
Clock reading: 9:32
